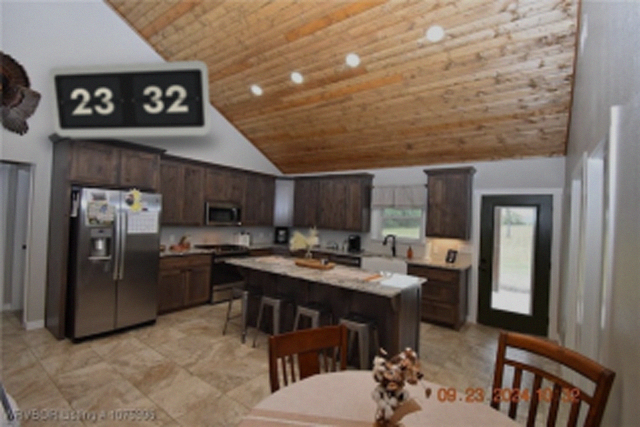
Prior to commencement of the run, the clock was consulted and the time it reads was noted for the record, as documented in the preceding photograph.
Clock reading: 23:32
